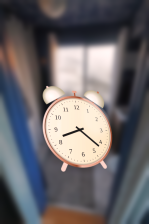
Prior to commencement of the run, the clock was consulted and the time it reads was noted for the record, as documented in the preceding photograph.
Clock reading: 8:22
